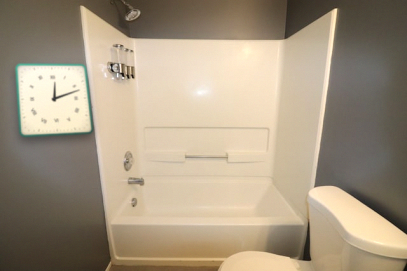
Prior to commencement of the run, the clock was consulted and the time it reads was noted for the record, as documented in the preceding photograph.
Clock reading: 12:12
